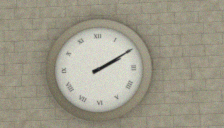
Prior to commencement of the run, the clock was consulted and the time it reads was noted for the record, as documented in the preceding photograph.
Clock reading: 2:10
